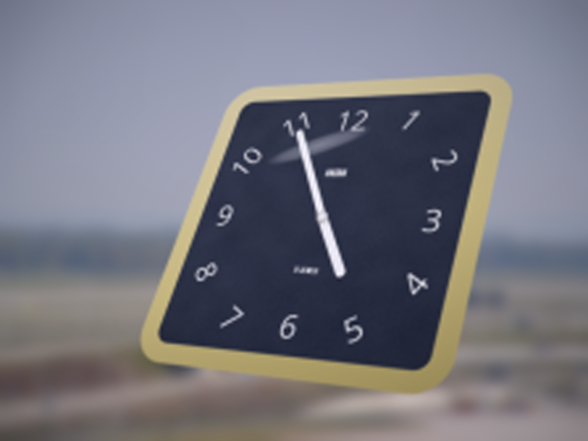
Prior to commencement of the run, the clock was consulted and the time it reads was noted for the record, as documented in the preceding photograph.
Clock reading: 4:55
